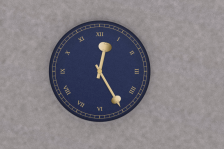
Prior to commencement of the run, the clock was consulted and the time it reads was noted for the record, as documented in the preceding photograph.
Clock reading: 12:25
